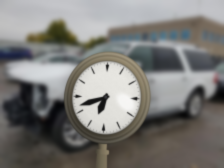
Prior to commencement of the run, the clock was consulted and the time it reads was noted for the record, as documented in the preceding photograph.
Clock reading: 6:42
